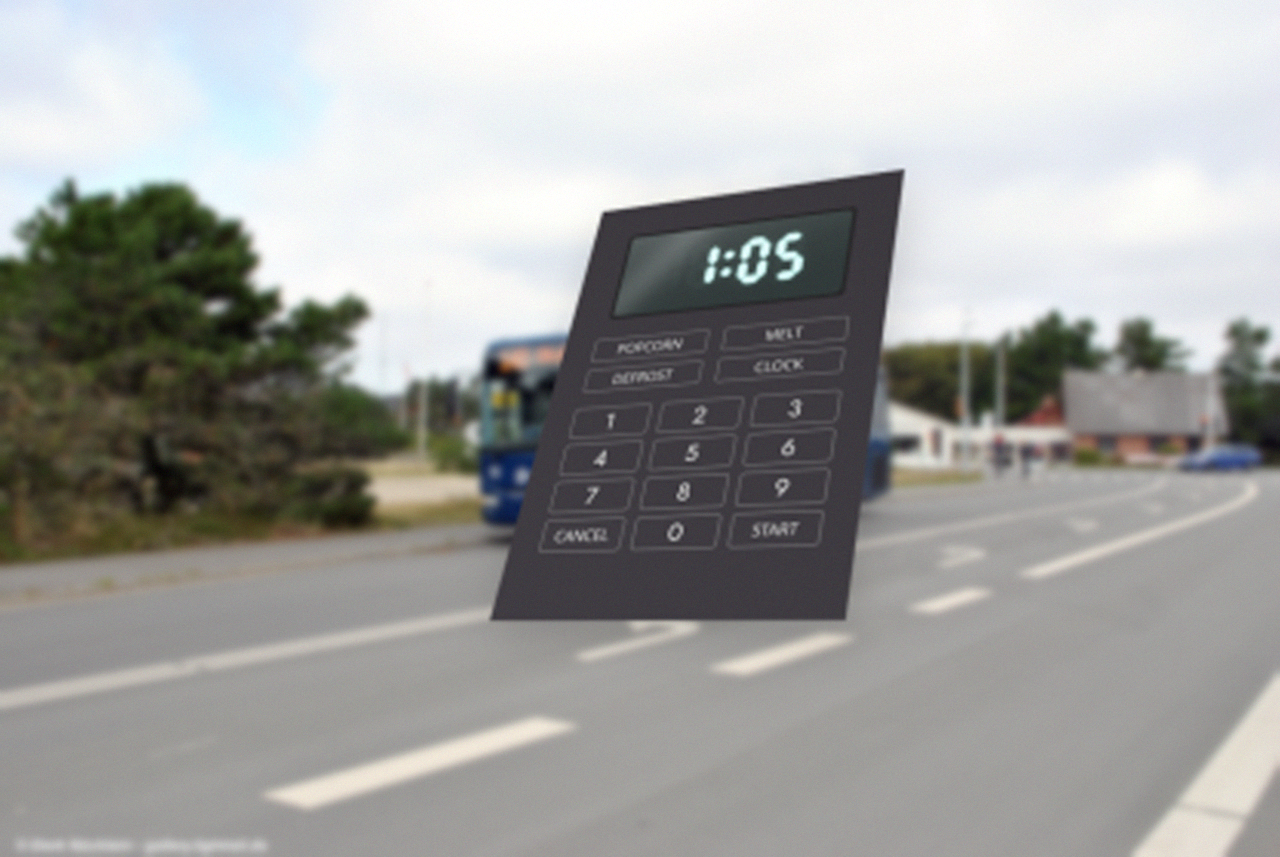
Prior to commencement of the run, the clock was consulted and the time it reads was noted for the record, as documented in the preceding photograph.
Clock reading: 1:05
